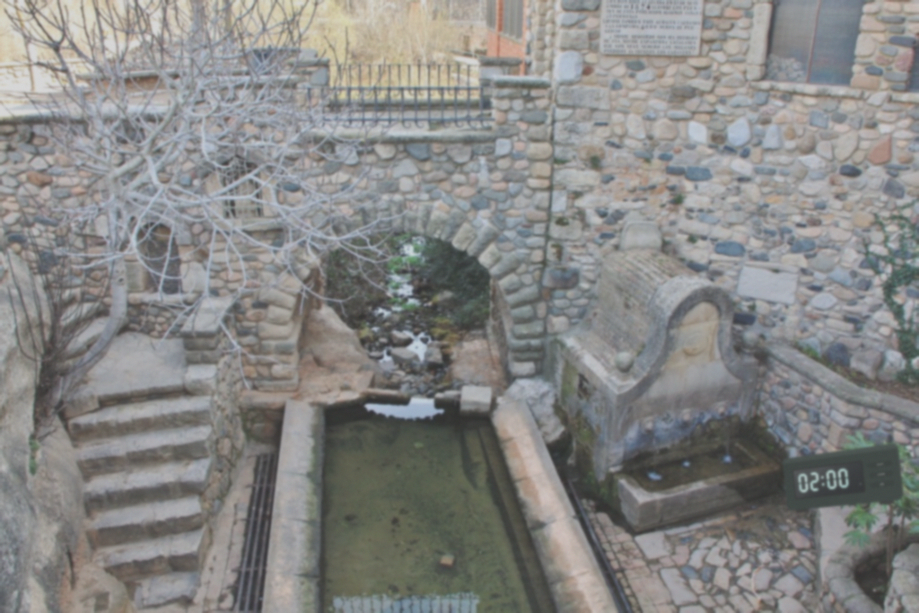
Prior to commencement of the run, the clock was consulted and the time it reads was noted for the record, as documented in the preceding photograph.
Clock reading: 2:00
